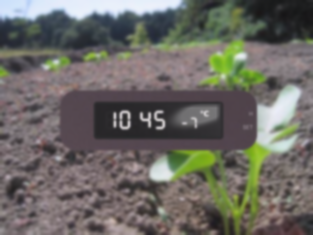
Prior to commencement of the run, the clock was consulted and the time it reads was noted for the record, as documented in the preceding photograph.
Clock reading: 10:45
